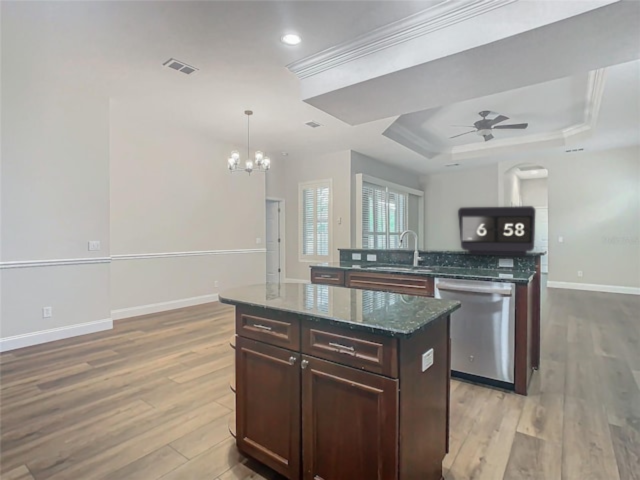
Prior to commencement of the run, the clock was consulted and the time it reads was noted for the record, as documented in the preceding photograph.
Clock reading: 6:58
